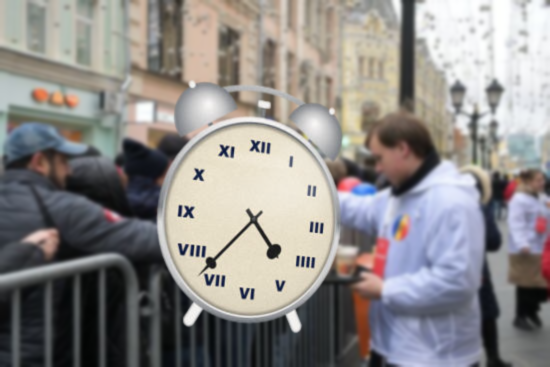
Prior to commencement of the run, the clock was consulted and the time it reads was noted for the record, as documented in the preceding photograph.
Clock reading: 4:37
